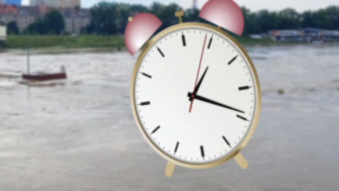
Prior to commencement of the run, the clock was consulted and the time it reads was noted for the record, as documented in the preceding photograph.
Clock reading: 1:19:04
